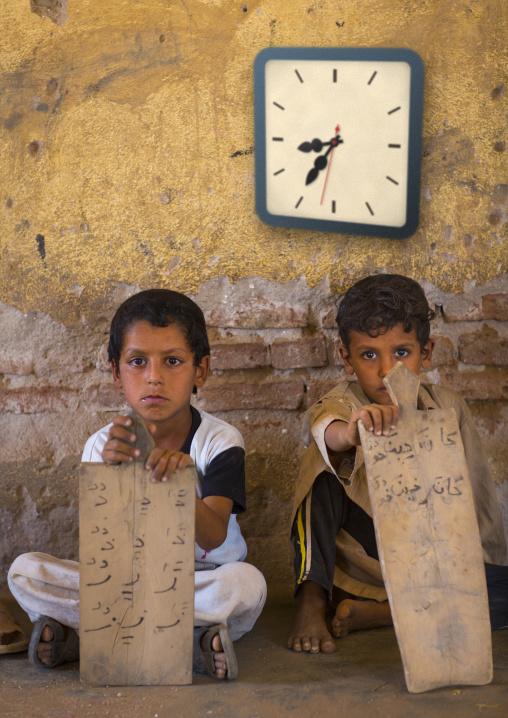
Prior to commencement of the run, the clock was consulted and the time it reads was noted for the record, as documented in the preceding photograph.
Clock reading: 8:35:32
